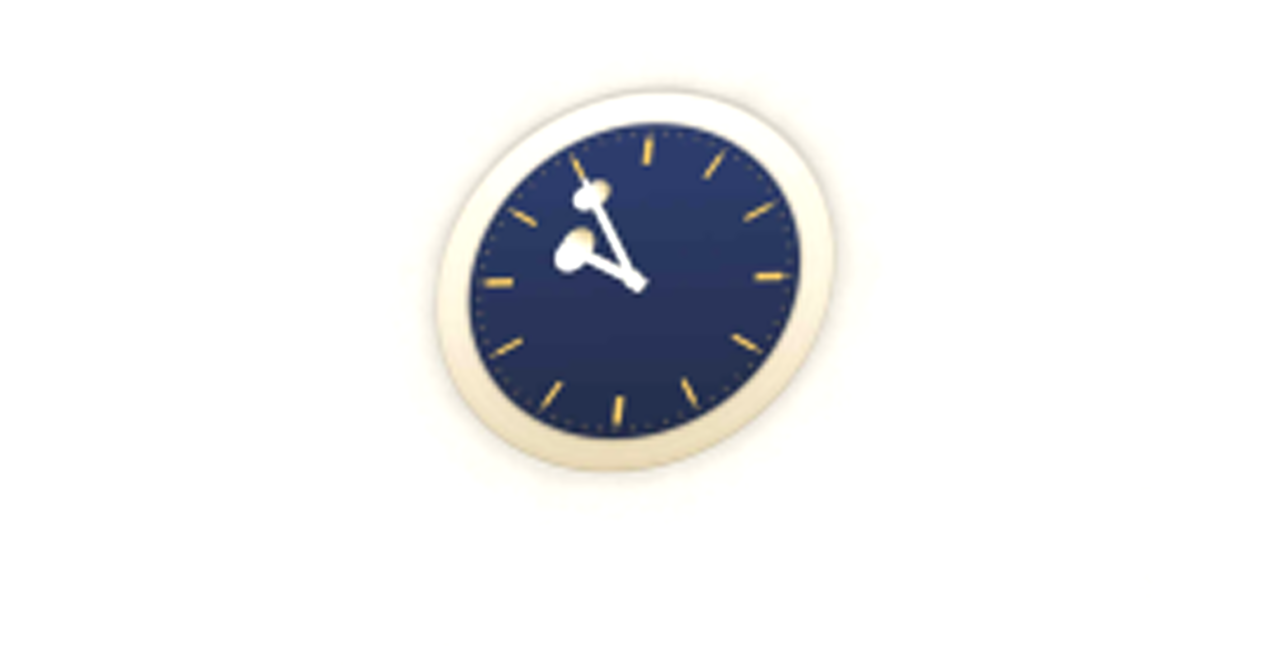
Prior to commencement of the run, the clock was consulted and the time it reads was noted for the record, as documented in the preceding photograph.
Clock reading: 9:55
